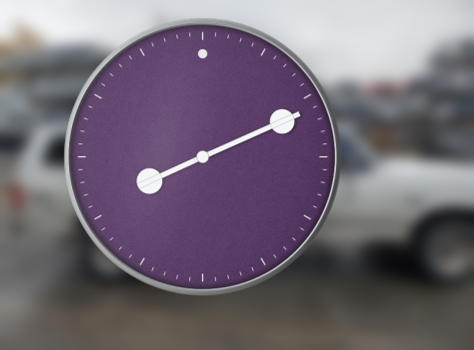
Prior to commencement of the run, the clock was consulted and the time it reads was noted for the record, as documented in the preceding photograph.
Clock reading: 8:11
